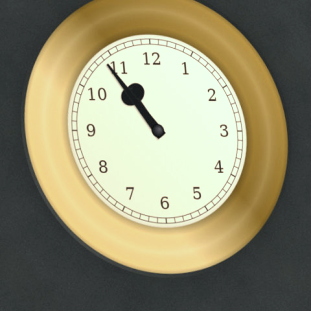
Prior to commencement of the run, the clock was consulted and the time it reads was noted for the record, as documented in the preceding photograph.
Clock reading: 10:54
